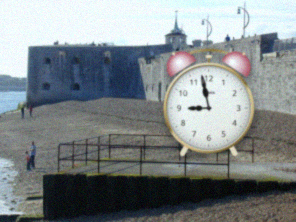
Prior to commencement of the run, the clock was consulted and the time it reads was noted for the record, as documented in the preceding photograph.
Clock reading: 8:58
